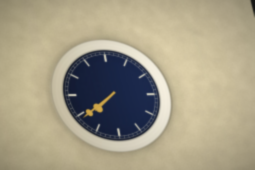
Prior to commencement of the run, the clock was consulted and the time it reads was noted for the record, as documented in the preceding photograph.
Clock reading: 7:39
